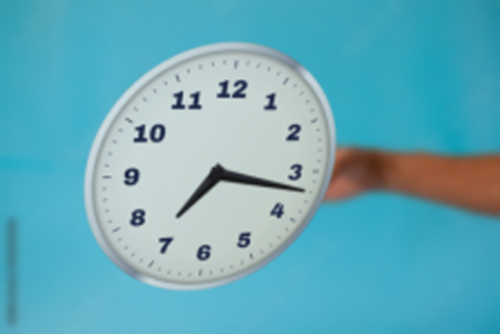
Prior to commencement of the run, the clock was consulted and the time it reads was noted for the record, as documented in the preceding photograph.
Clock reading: 7:17
